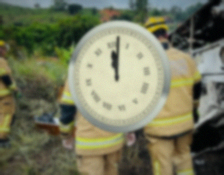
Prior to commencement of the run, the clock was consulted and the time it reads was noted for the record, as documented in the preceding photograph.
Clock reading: 12:02
